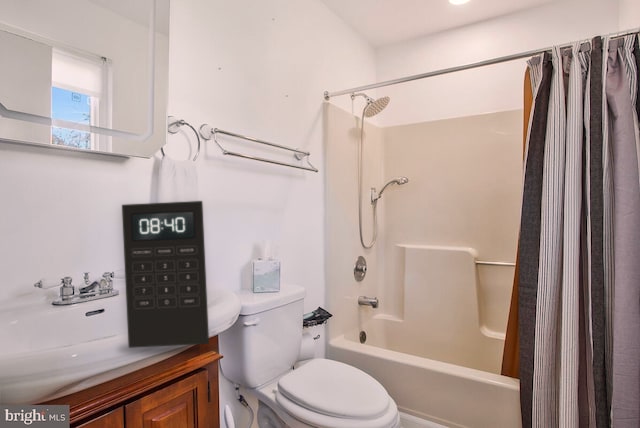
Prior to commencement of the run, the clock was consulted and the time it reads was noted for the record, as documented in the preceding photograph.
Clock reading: 8:40
